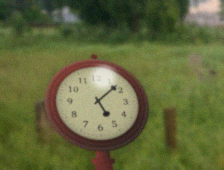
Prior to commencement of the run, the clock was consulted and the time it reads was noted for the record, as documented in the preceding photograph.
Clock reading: 5:08
